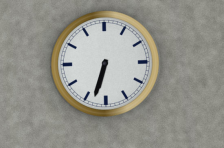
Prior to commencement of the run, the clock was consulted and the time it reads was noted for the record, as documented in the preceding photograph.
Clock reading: 6:33
